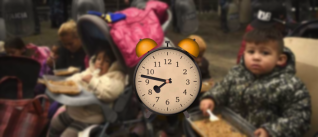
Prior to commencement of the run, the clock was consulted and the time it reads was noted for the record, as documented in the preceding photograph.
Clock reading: 7:47
